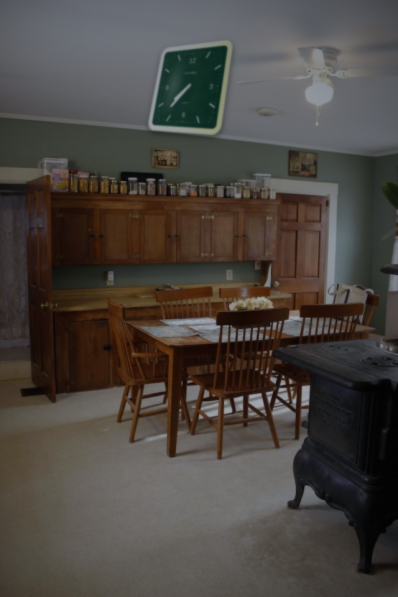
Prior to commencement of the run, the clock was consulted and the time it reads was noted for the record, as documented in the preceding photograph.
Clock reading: 7:37
